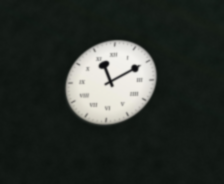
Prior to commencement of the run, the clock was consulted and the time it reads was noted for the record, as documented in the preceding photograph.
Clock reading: 11:10
